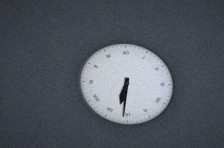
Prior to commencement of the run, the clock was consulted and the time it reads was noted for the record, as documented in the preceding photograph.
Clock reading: 6:31
